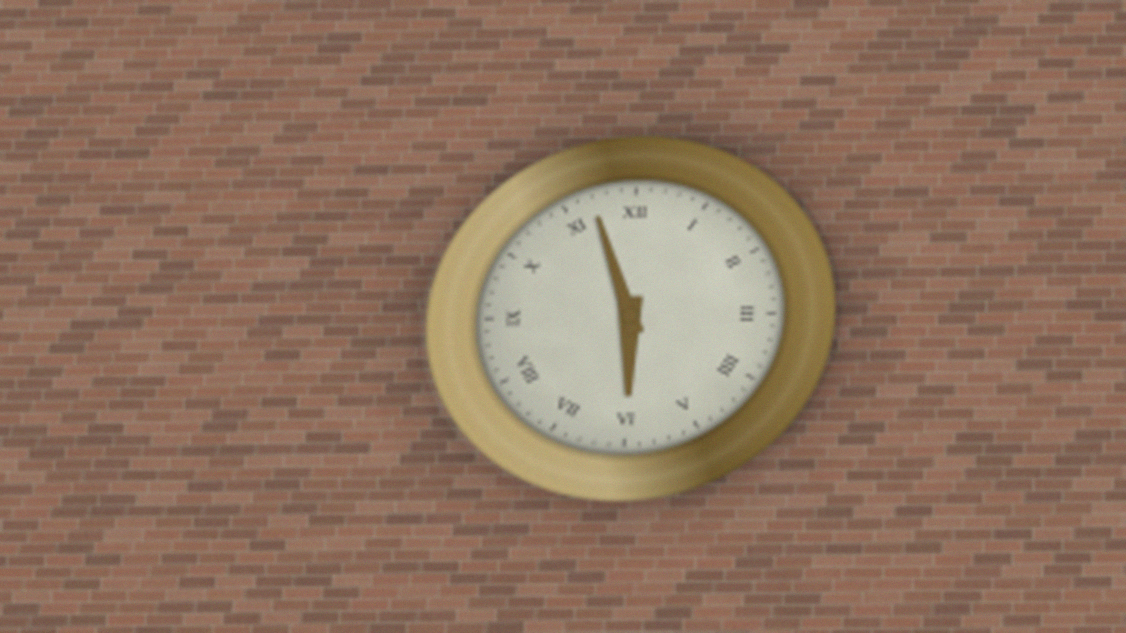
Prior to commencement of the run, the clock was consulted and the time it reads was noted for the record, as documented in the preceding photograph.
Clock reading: 5:57
